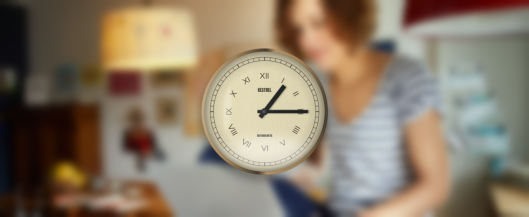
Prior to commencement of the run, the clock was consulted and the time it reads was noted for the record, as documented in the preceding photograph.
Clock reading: 1:15
